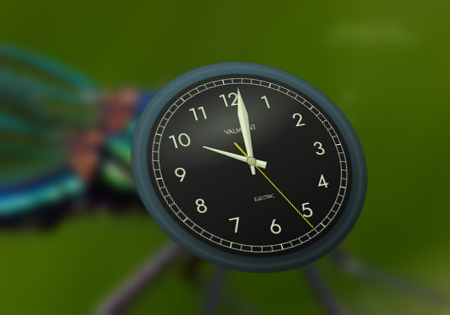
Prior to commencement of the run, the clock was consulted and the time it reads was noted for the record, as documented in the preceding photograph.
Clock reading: 10:01:26
